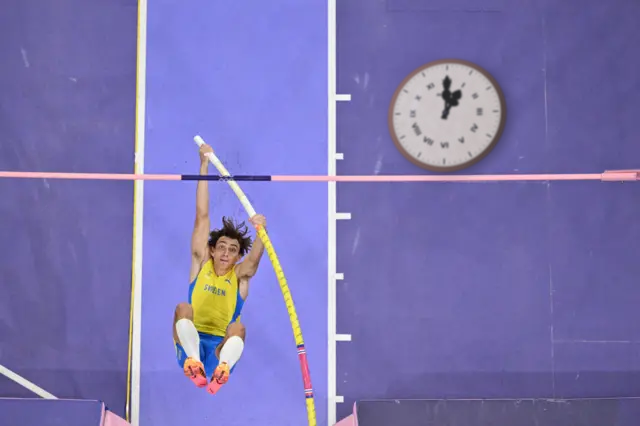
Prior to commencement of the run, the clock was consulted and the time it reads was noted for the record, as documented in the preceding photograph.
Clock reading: 1:00
